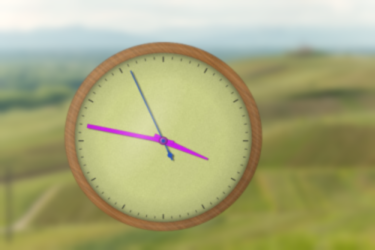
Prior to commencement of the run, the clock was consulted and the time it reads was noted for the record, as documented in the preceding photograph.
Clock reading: 3:46:56
